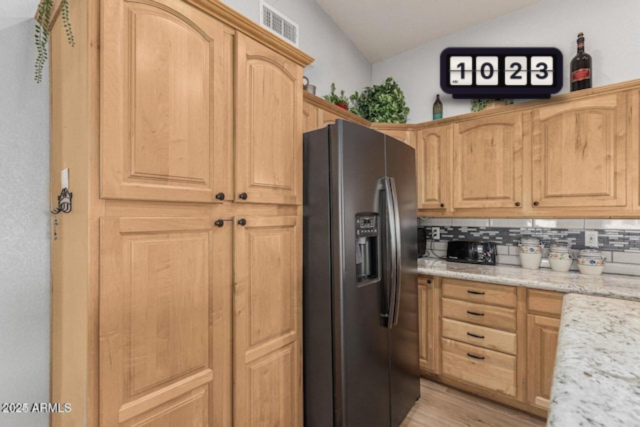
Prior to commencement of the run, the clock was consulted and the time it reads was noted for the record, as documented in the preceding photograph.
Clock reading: 10:23
